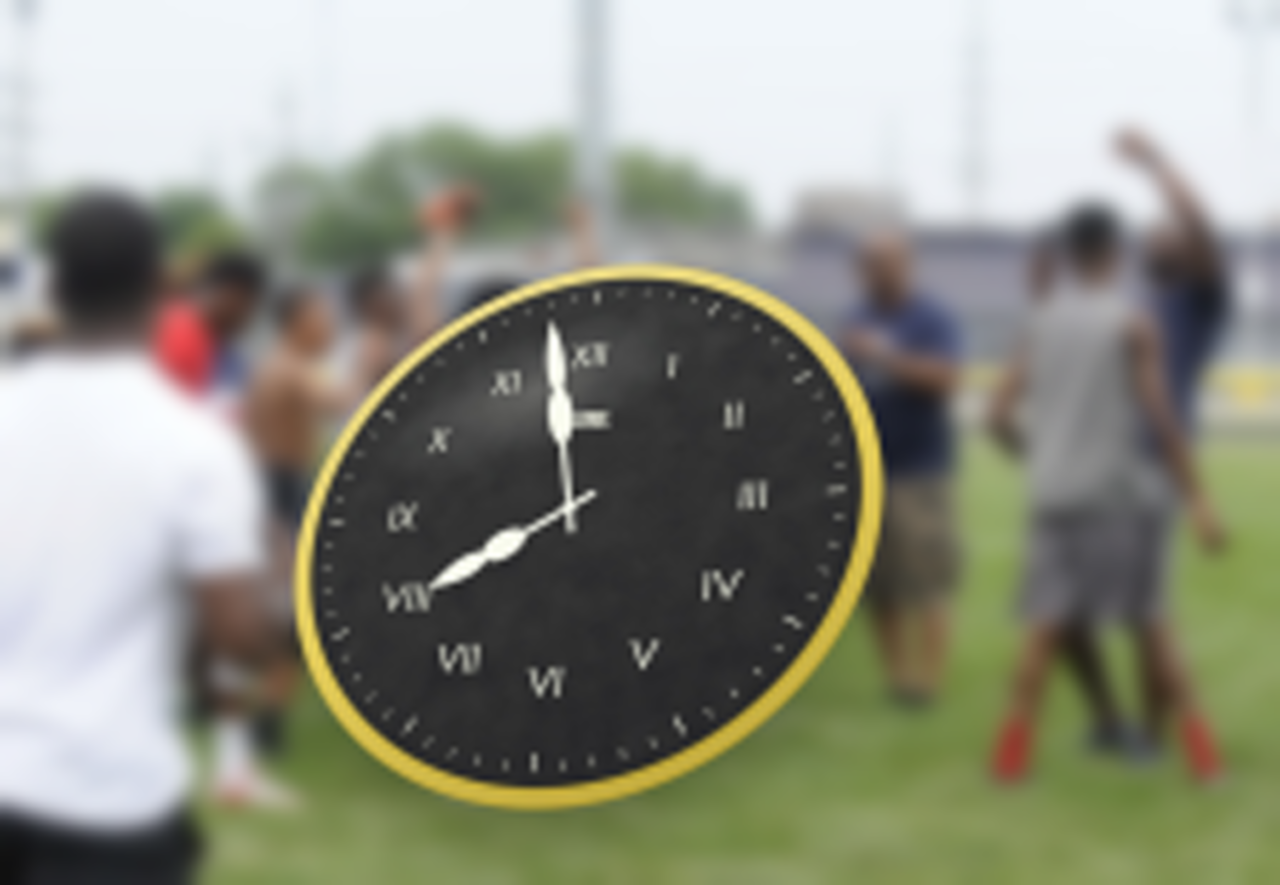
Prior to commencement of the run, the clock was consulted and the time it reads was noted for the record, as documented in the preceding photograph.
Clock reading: 7:58
